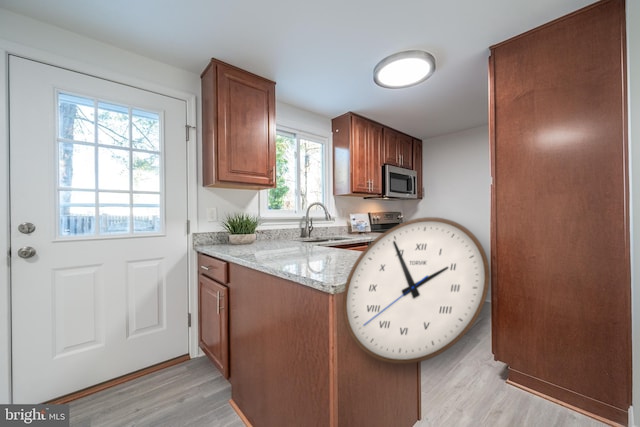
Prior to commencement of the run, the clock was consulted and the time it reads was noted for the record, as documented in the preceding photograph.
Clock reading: 1:54:38
